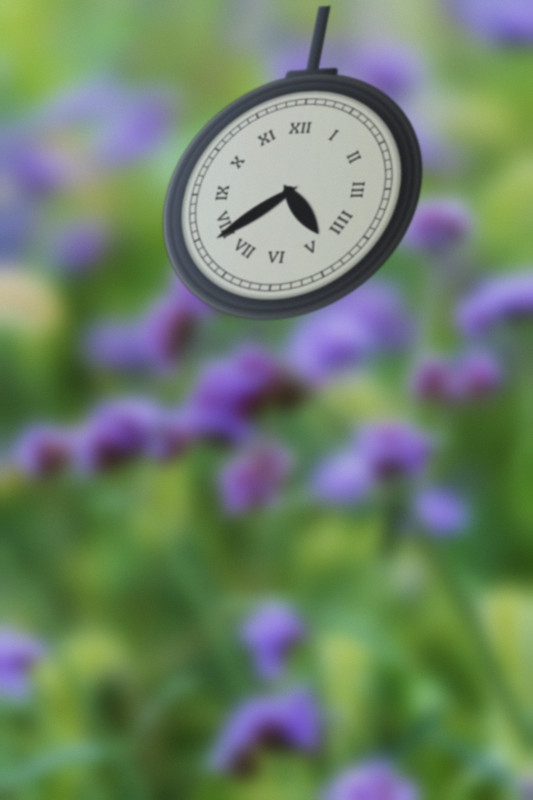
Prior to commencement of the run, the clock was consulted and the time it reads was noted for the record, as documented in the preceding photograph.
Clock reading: 4:39
